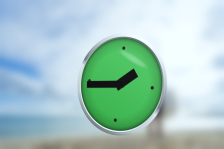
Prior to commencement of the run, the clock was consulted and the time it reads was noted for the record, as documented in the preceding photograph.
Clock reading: 1:44
